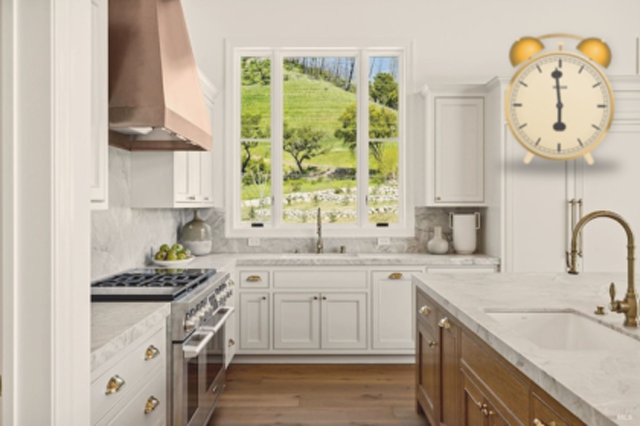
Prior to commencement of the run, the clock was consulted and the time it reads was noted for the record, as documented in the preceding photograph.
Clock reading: 5:59
